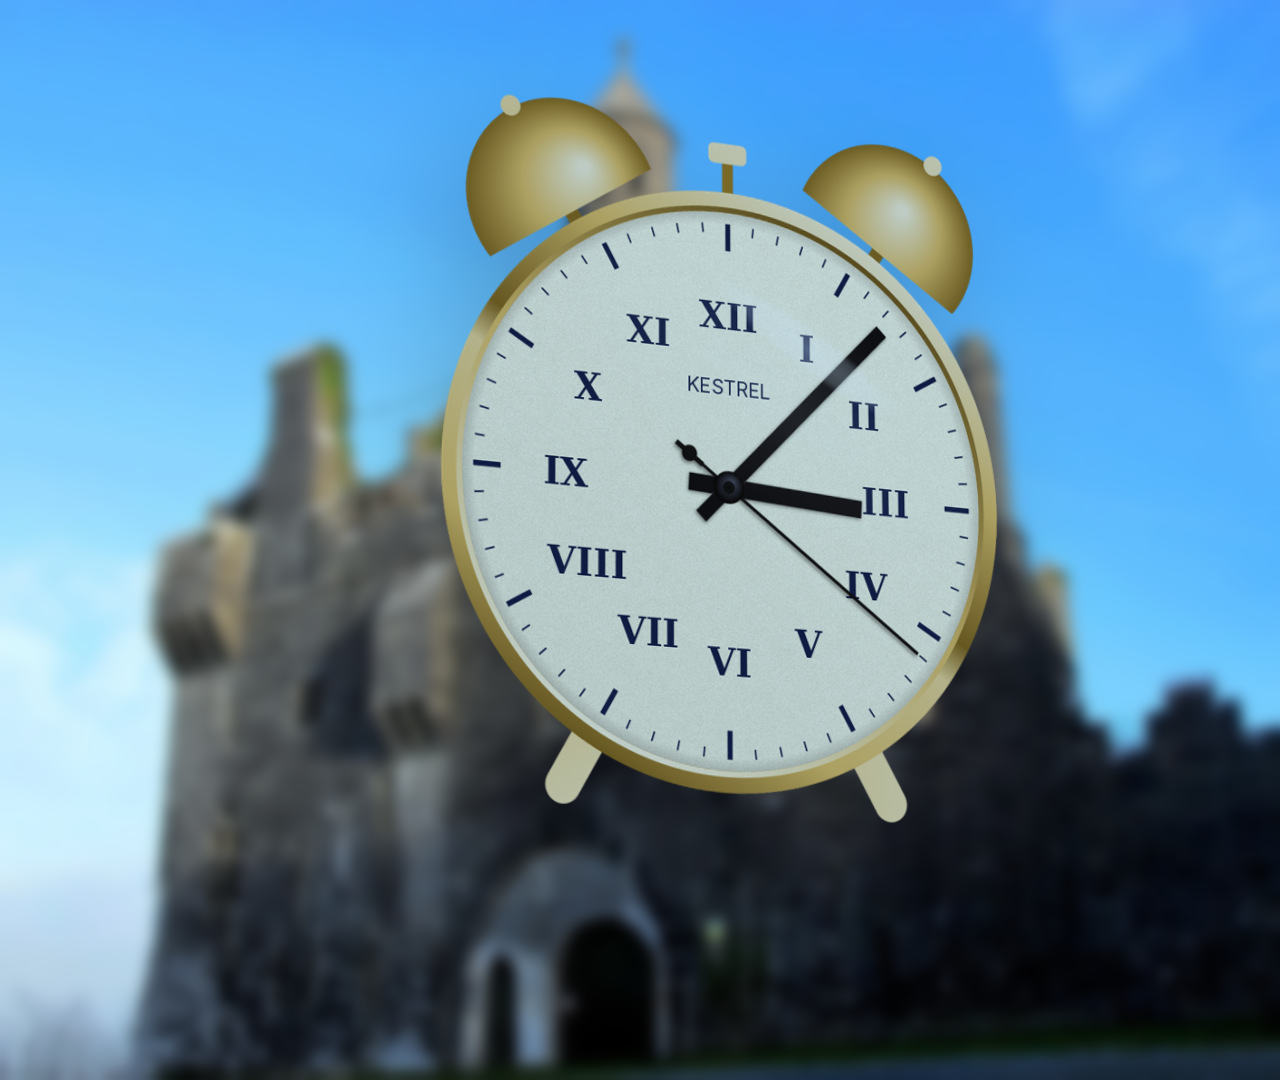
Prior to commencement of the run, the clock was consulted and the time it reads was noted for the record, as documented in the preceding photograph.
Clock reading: 3:07:21
